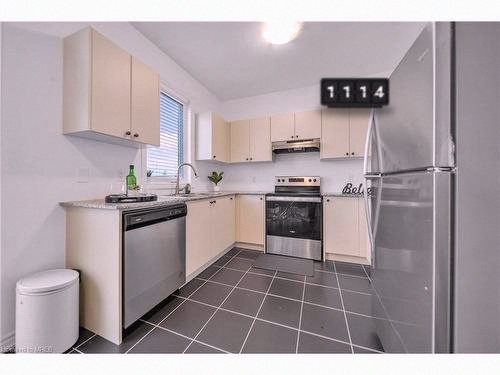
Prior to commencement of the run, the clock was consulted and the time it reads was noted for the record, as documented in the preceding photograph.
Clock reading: 11:14
